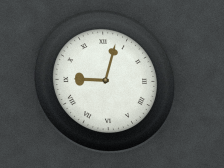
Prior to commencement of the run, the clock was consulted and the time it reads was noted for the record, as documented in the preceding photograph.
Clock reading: 9:03
